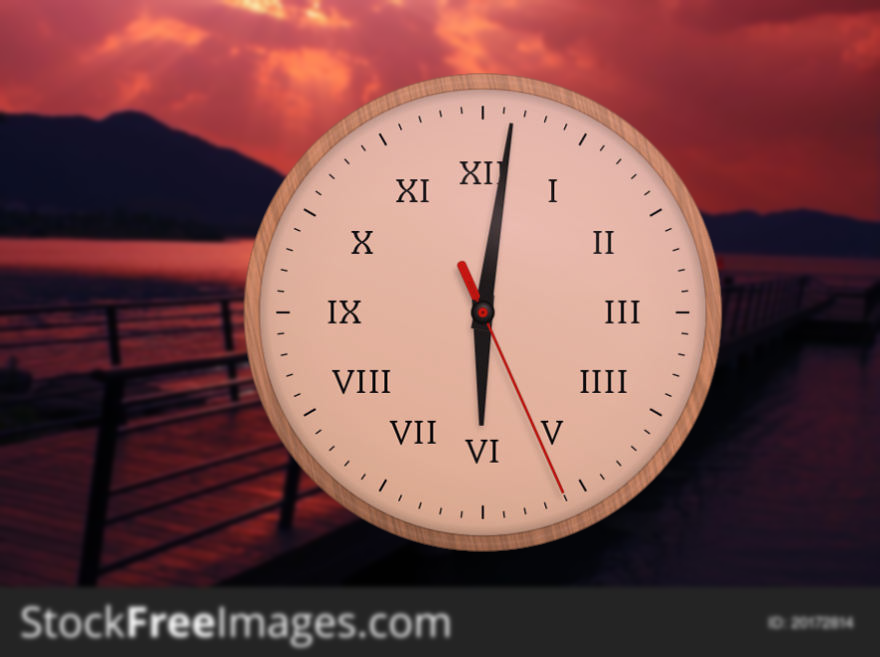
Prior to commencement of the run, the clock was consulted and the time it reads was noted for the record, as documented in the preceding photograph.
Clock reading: 6:01:26
